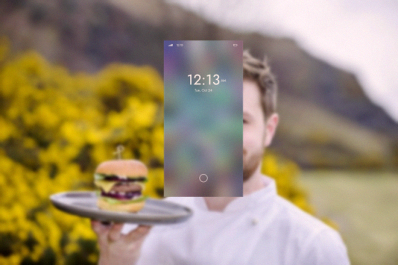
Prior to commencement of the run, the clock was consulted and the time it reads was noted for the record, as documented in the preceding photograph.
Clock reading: 12:13
